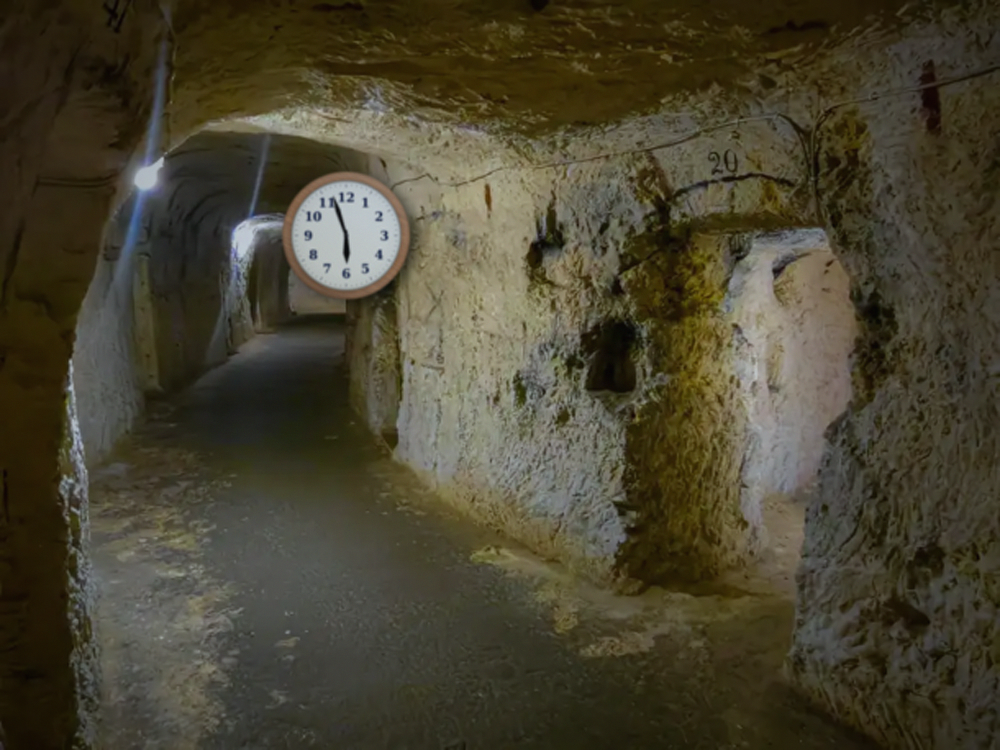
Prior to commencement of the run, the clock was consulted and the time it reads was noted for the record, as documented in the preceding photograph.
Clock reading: 5:57
